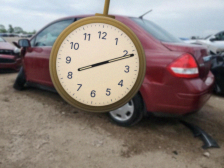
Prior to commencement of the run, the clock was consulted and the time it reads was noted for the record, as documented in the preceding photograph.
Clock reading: 8:11
